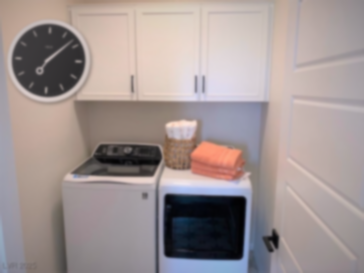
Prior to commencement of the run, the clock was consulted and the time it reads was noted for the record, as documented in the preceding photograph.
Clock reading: 7:08
